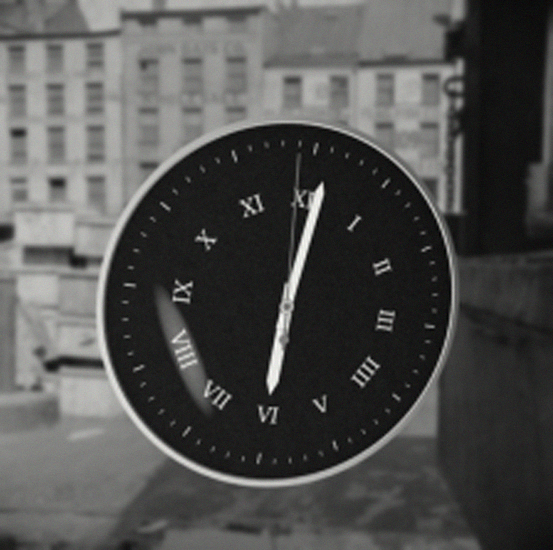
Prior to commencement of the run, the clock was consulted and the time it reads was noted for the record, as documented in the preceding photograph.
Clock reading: 6:00:59
